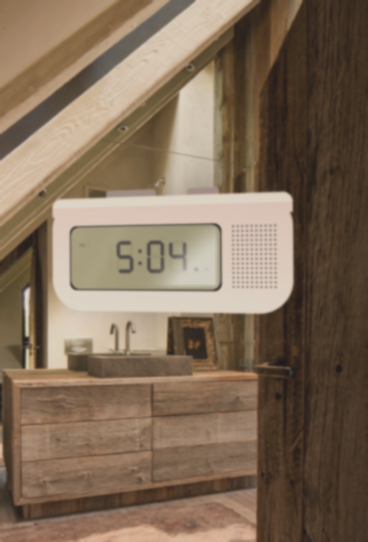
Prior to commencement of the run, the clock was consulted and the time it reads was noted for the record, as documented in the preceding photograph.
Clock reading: 5:04
